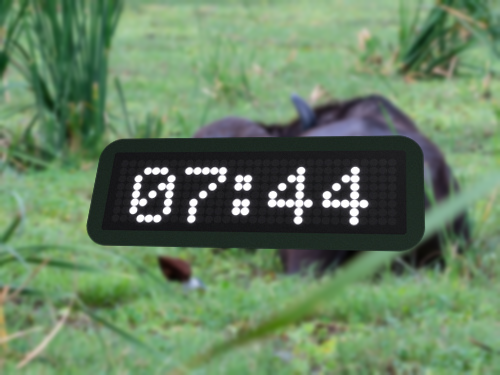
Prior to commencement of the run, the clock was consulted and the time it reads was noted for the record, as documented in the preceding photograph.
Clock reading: 7:44
